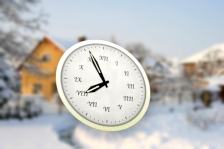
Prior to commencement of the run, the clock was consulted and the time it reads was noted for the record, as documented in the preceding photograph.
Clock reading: 7:56
